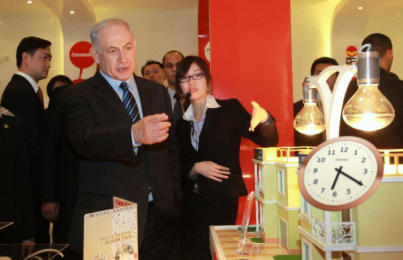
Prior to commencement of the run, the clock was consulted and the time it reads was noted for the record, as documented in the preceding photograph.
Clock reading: 6:20
